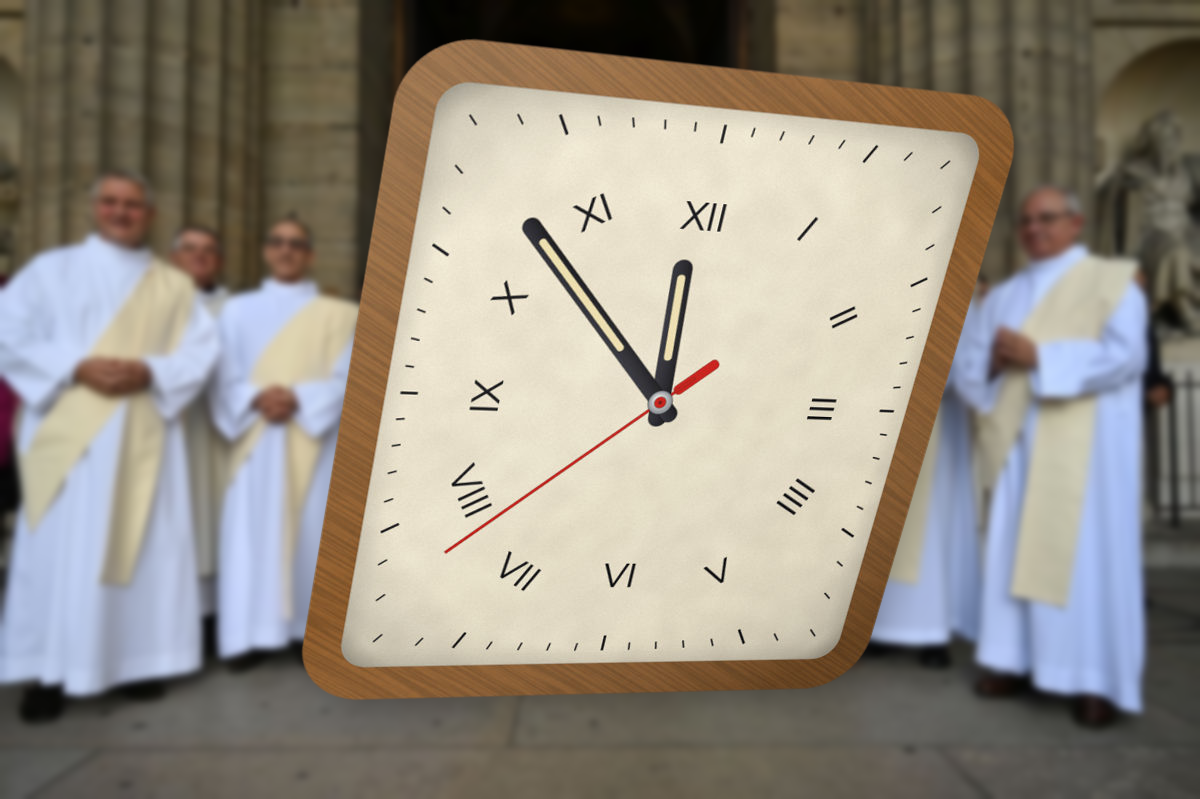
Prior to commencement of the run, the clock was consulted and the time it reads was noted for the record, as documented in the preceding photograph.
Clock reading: 11:52:38
